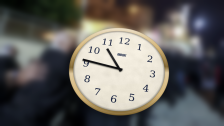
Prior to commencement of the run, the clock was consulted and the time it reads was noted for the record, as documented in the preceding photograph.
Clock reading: 10:46
